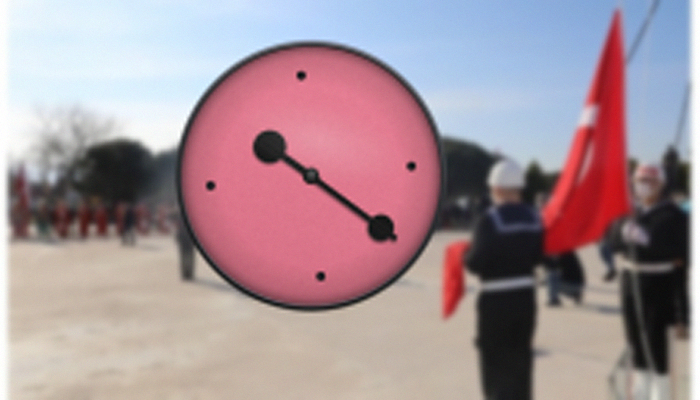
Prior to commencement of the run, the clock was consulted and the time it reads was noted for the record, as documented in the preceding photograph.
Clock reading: 10:22
